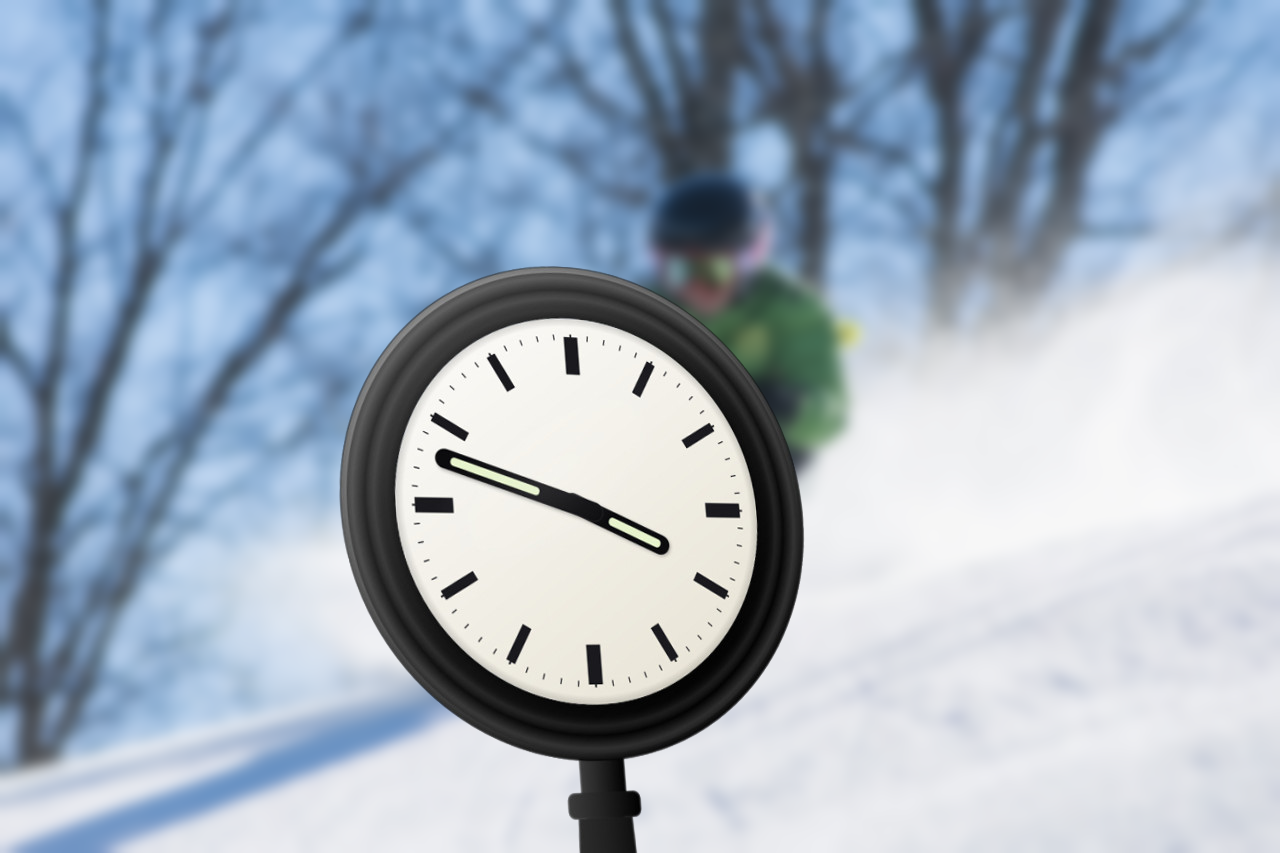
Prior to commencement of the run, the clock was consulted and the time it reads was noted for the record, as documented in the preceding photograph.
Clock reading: 3:48
